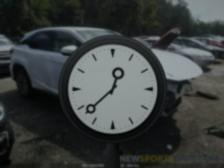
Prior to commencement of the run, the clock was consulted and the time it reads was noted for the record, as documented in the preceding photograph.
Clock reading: 12:38
